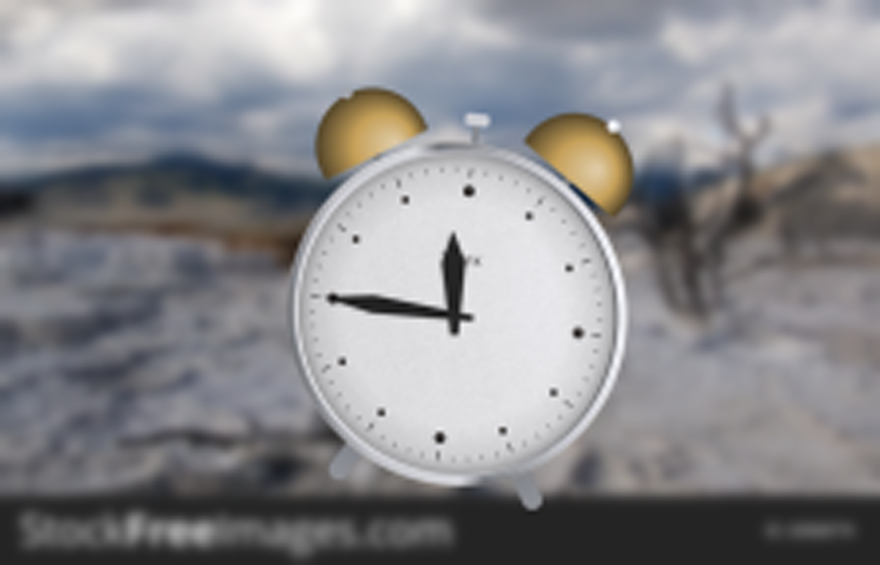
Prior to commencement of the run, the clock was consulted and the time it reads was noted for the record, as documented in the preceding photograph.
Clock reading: 11:45
